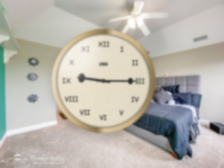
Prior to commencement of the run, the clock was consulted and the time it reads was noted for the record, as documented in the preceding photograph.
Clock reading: 9:15
